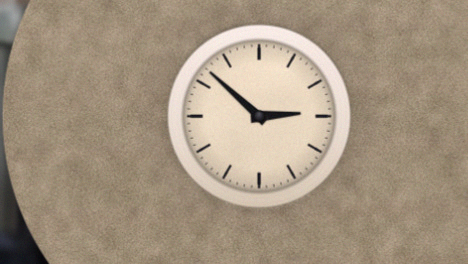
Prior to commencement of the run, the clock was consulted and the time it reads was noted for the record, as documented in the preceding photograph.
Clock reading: 2:52
